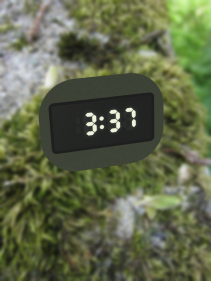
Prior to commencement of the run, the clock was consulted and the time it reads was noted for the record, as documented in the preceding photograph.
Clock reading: 3:37
